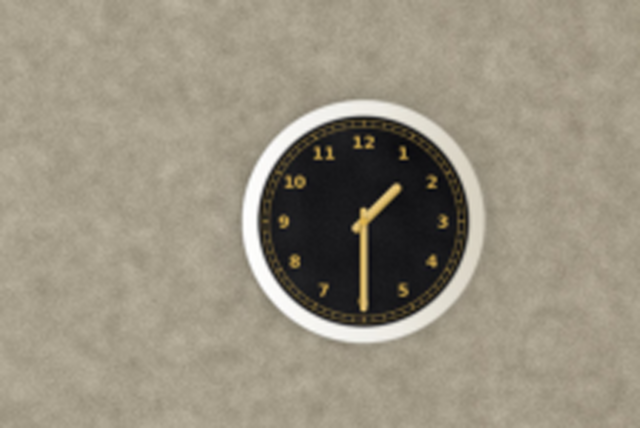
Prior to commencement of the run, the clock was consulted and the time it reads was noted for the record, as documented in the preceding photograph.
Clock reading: 1:30
